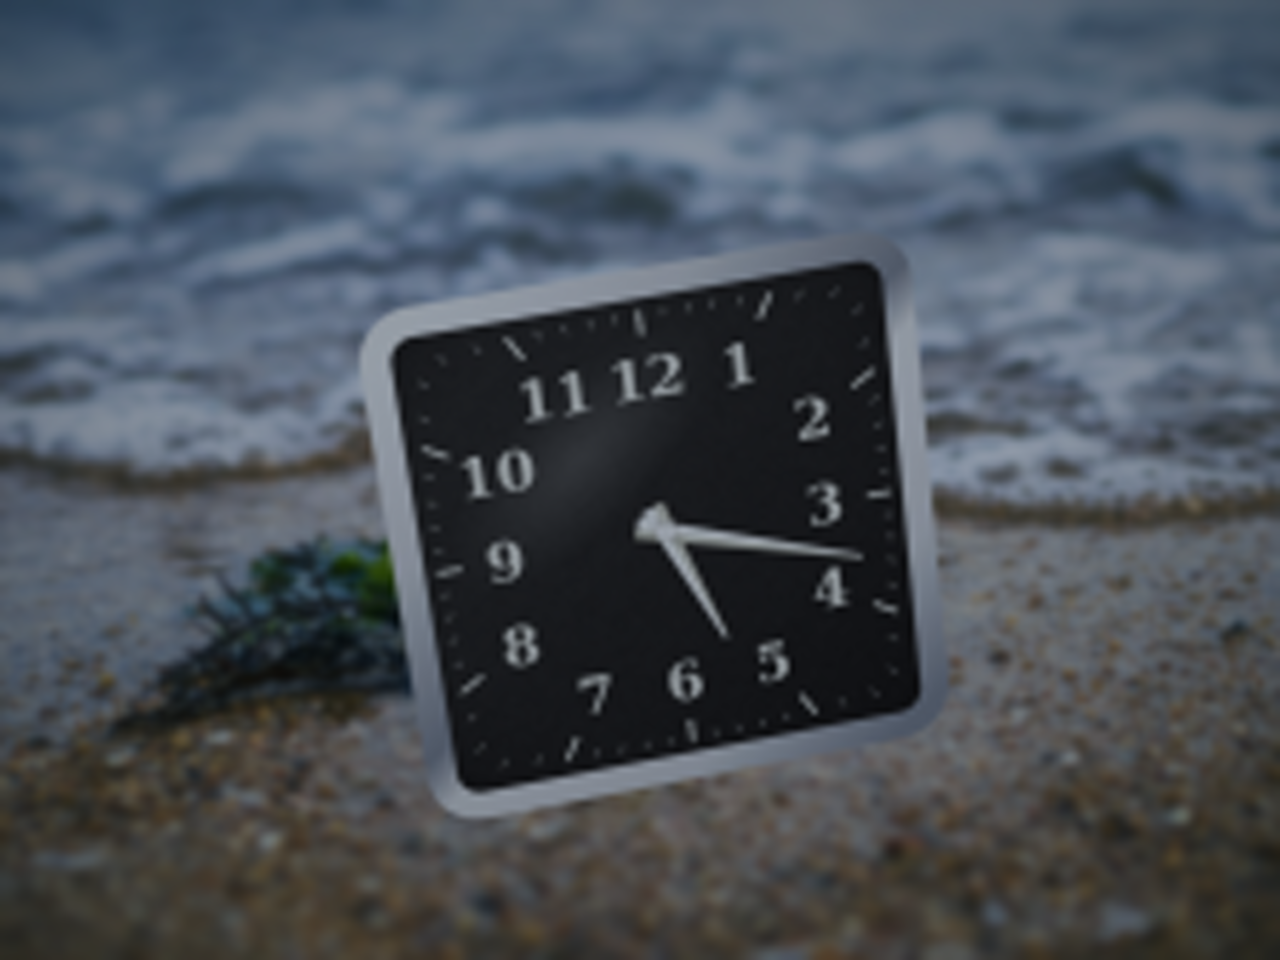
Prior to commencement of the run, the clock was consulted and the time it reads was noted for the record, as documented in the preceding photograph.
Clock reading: 5:18
